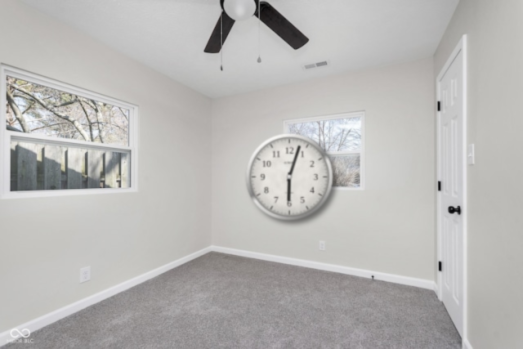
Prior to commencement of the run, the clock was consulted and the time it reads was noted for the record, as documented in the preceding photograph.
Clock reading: 6:03
